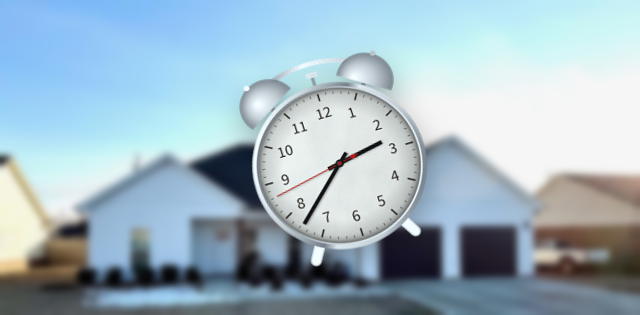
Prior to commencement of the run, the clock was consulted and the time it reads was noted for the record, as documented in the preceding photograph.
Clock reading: 2:37:43
